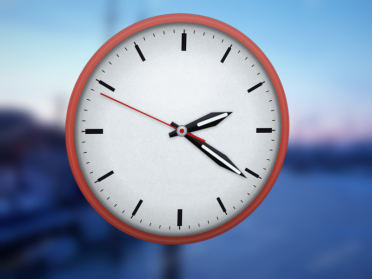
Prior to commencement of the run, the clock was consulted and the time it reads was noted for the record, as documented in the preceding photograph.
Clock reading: 2:20:49
